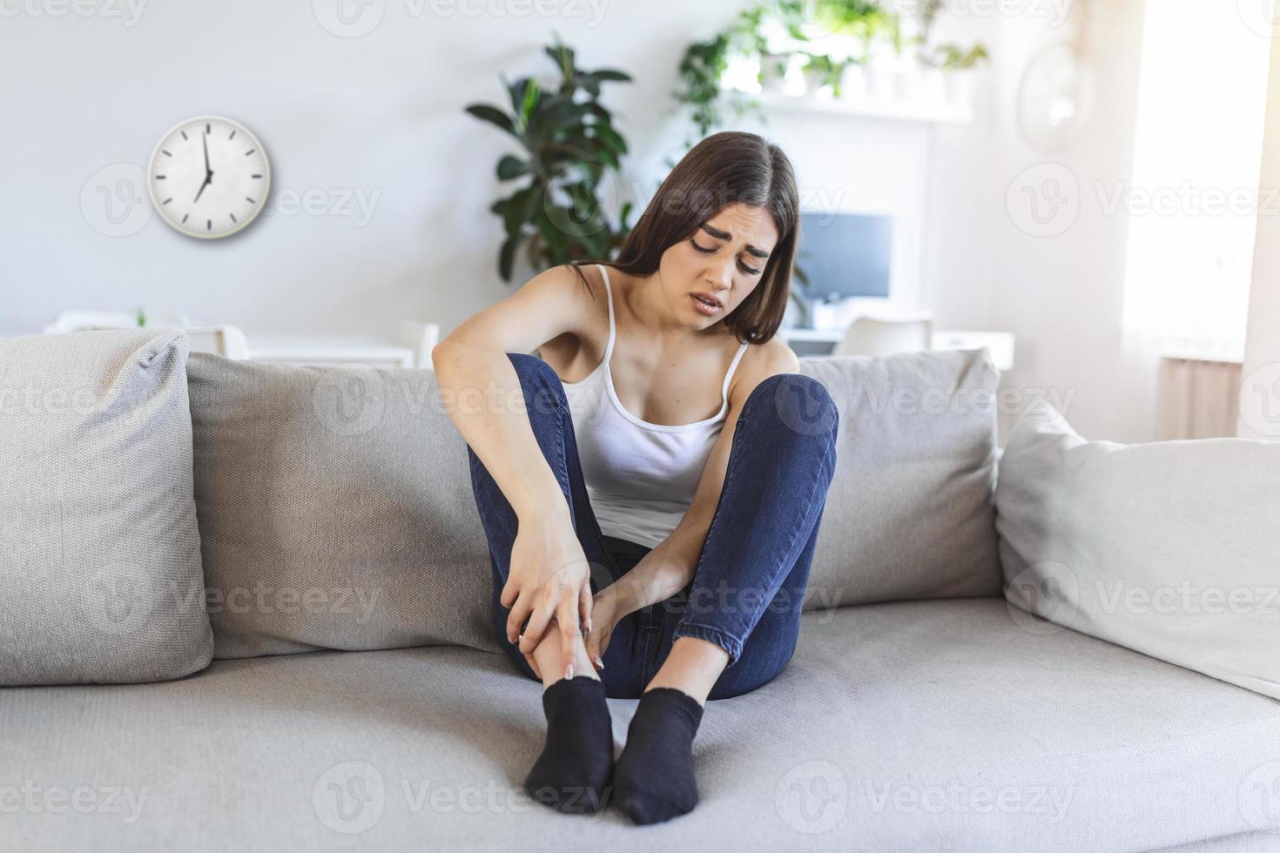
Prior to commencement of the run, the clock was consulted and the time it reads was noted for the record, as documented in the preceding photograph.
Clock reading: 6:59
